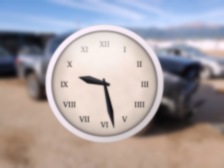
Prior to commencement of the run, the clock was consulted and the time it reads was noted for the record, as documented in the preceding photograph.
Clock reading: 9:28
